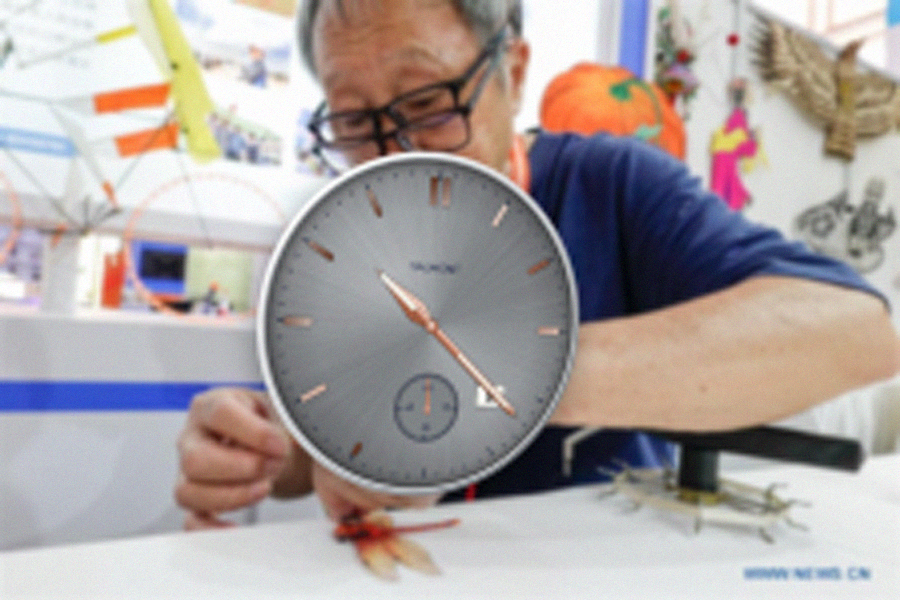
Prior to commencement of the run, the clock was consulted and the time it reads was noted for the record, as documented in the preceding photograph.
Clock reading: 10:22
